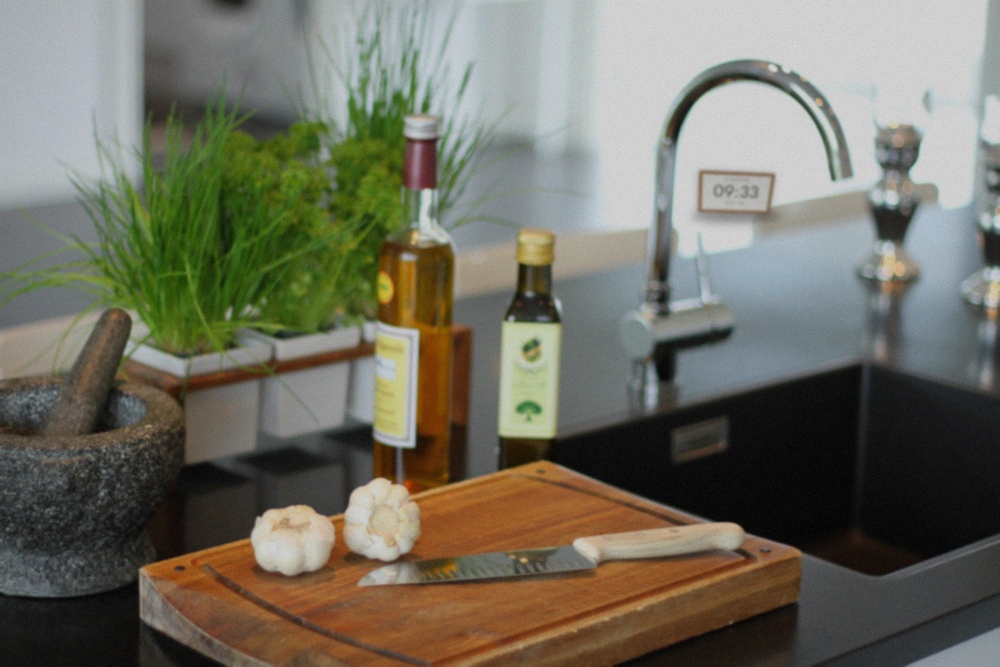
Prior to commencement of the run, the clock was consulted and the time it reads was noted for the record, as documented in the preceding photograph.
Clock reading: 9:33
